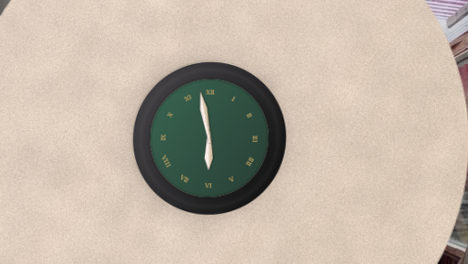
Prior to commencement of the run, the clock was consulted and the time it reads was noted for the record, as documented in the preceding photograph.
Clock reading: 5:58
